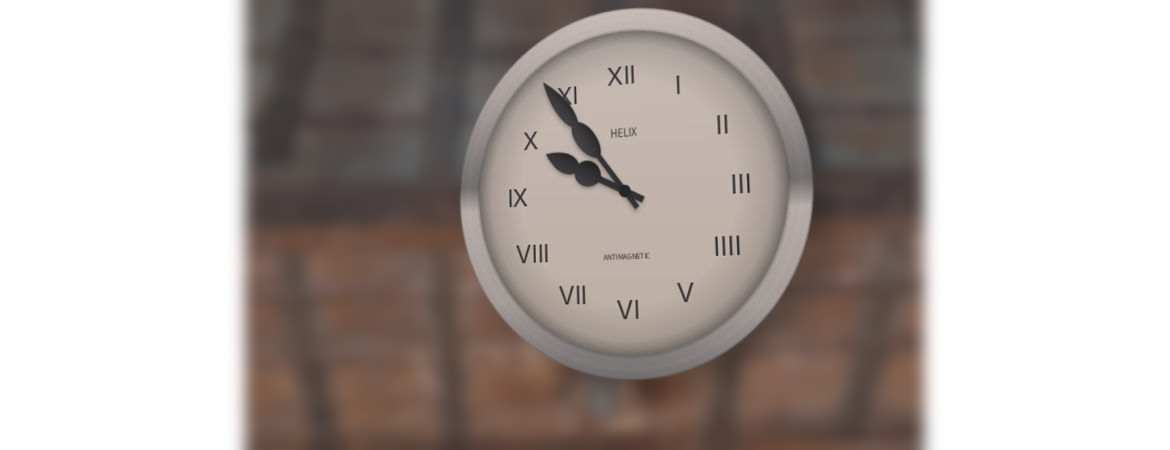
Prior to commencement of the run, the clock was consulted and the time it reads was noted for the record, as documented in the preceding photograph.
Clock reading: 9:54
